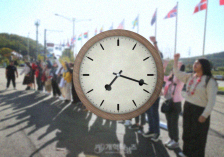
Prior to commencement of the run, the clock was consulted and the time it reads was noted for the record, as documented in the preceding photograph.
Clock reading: 7:18
